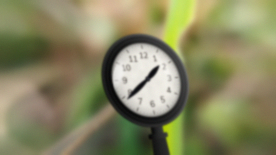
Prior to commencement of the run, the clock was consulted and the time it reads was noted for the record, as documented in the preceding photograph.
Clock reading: 1:39
